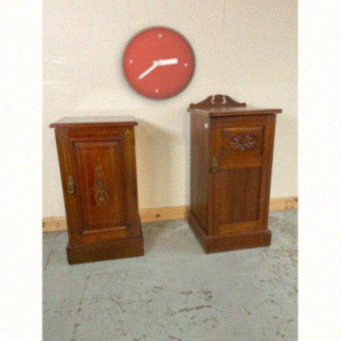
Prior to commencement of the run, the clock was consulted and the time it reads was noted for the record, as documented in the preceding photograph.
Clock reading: 2:38
